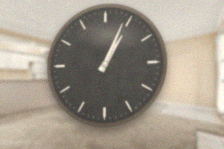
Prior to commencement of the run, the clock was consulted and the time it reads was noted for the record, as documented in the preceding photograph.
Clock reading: 1:04
